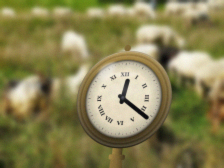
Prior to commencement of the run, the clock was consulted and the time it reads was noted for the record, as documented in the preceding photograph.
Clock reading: 12:21
